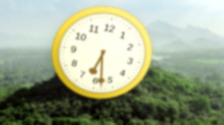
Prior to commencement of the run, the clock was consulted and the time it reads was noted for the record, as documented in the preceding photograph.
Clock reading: 6:28
